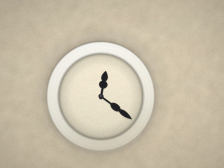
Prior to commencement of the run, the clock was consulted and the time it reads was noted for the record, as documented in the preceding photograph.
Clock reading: 12:21
